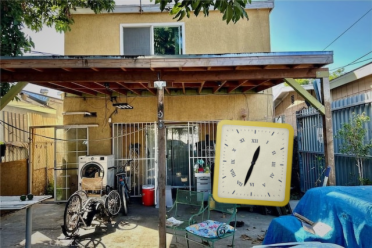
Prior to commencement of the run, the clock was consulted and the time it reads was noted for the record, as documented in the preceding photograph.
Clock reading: 12:33
